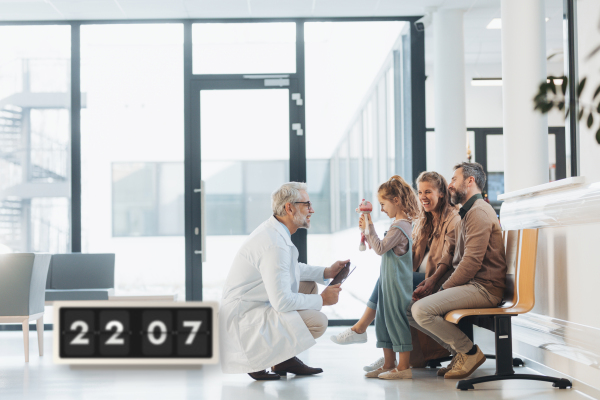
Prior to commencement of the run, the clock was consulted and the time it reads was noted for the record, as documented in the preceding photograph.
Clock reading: 22:07
